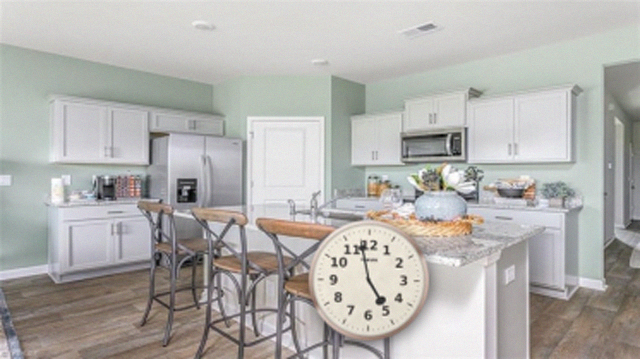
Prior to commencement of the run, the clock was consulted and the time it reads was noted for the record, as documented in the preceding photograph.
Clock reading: 4:58
